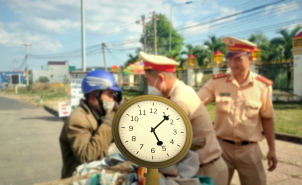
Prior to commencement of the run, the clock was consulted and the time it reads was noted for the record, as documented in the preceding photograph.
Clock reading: 5:07
